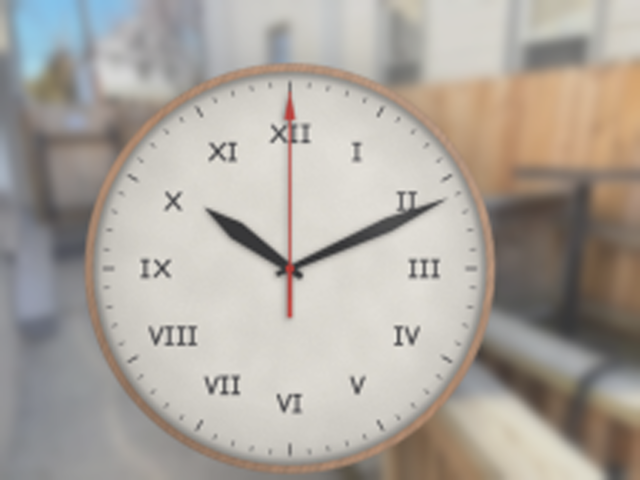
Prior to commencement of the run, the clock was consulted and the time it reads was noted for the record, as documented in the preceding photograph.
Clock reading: 10:11:00
